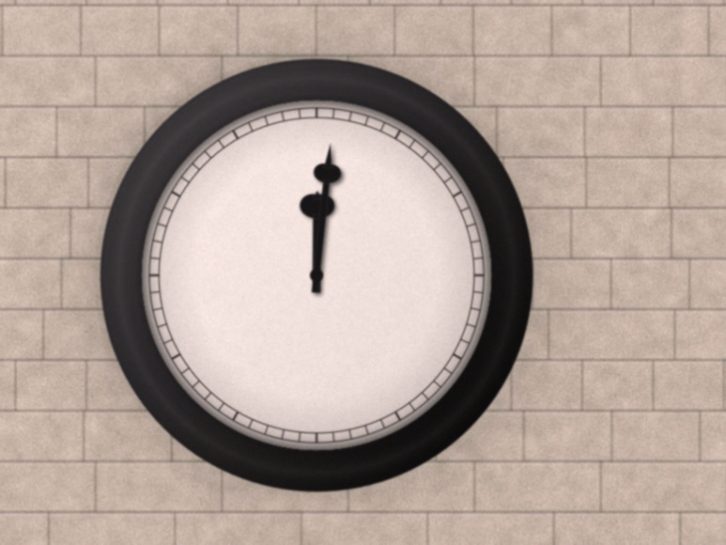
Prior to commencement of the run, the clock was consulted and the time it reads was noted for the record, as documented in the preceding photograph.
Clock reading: 12:01
